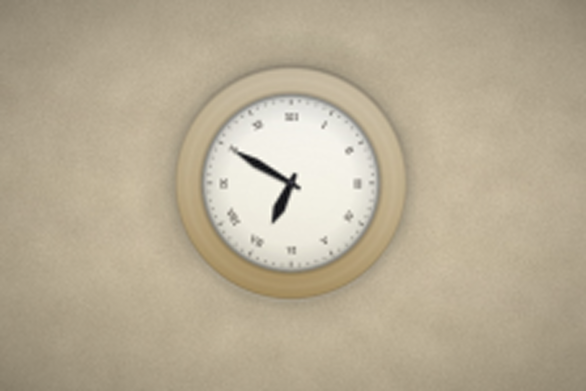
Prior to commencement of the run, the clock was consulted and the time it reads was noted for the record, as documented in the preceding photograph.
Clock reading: 6:50
